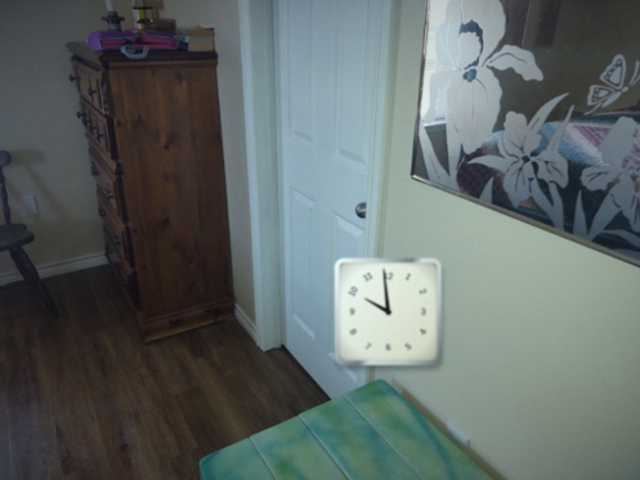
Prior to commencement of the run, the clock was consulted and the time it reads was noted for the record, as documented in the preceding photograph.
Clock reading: 9:59
